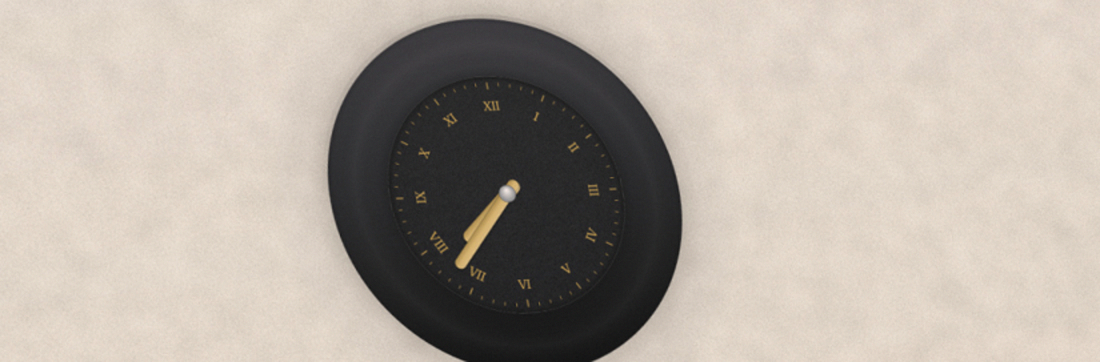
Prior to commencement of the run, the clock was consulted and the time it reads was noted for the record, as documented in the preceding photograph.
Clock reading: 7:37
